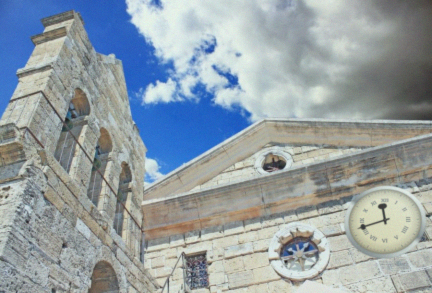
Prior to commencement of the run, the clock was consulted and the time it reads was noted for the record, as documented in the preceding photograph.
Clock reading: 11:42
